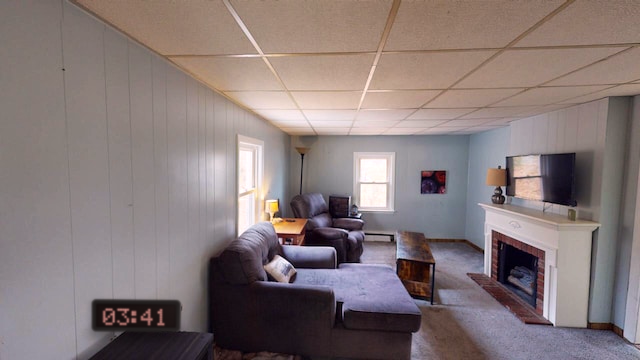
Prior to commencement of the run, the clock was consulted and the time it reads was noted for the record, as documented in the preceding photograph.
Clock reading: 3:41
